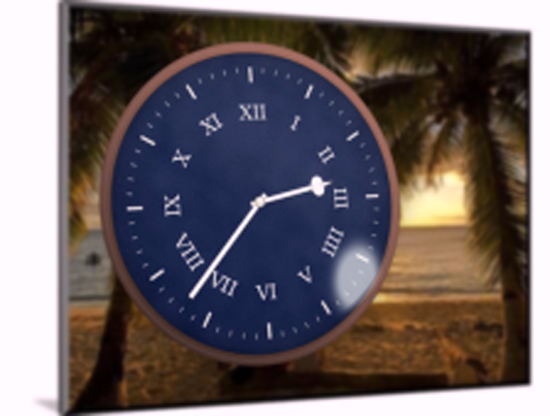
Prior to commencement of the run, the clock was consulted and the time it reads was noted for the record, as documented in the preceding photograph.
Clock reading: 2:37
